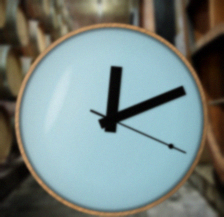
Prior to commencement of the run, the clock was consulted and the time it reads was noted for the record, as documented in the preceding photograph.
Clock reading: 12:11:19
